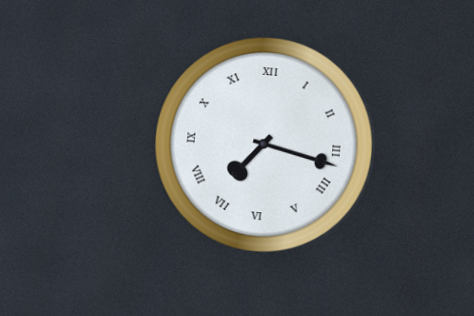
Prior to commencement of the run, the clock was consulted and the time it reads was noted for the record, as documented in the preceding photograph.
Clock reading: 7:17
